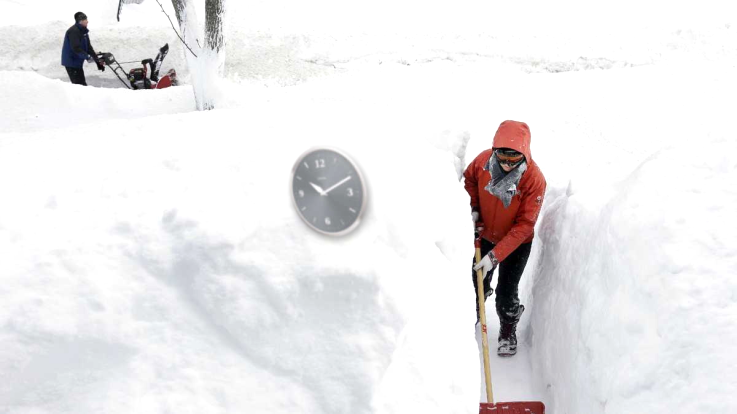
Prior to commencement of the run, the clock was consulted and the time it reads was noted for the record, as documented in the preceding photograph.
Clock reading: 10:11
